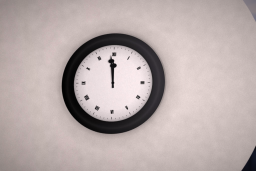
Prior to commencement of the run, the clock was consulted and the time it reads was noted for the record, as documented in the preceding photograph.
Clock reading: 11:59
